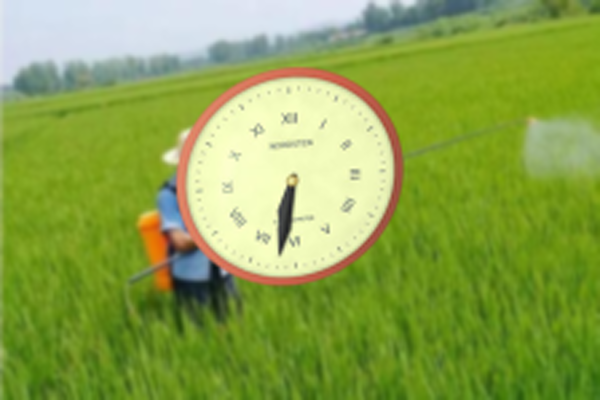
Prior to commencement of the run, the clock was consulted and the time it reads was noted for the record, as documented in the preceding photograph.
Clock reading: 6:32
